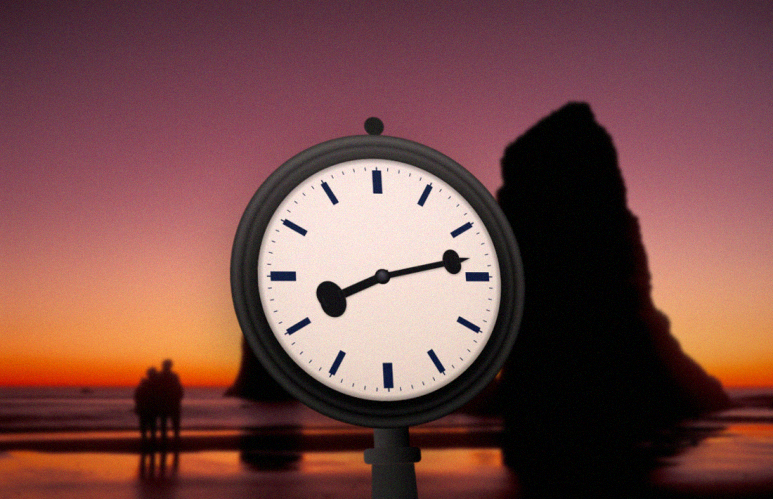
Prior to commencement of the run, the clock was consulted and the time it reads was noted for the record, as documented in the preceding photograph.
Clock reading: 8:13
